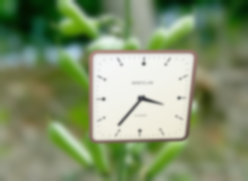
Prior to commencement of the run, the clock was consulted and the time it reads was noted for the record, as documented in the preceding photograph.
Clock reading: 3:36
